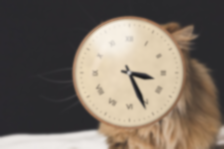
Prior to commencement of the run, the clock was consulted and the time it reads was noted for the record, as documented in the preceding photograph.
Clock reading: 3:26
